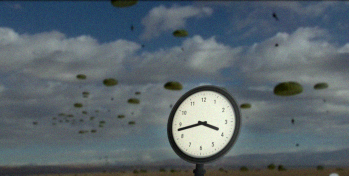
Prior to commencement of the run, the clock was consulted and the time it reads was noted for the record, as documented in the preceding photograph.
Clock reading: 3:43
